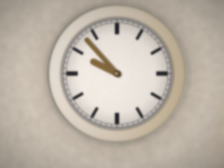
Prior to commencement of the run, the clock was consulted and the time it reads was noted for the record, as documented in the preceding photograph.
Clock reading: 9:53
